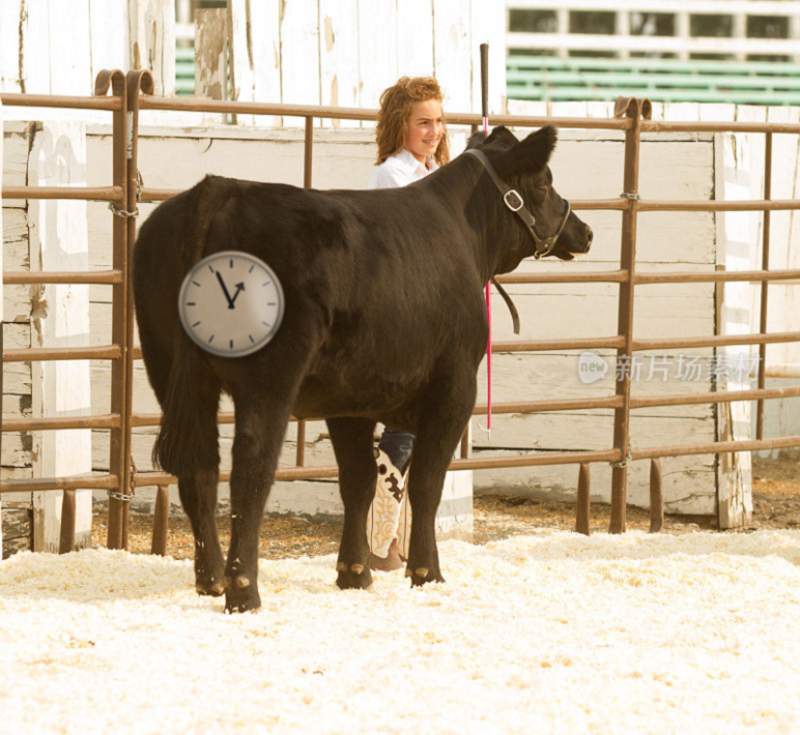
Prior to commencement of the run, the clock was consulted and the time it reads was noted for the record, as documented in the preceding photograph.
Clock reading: 12:56
